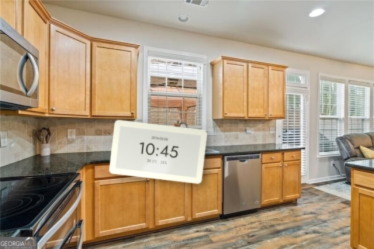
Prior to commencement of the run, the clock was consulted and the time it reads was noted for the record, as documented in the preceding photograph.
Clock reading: 10:45
